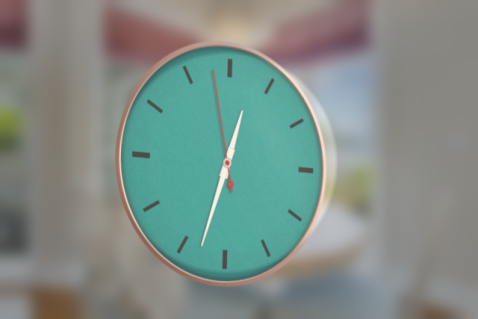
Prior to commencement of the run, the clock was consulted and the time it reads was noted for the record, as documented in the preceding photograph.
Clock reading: 12:32:58
